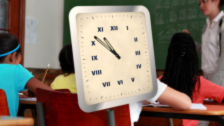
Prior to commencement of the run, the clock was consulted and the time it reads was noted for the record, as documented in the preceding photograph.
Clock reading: 10:52
